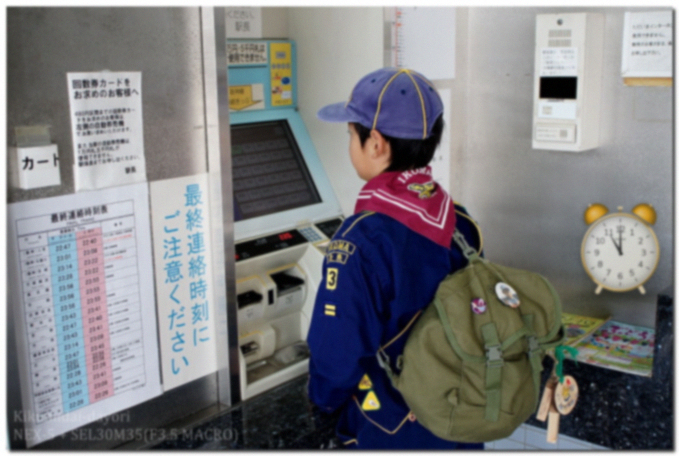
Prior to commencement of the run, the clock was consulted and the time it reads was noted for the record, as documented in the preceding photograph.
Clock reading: 11:00
